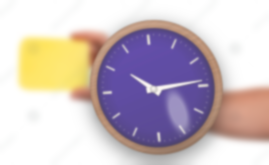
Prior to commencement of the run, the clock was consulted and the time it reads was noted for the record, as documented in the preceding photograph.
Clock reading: 10:14
